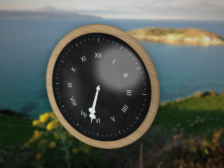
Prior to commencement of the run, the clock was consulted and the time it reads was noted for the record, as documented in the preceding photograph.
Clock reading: 6:32
